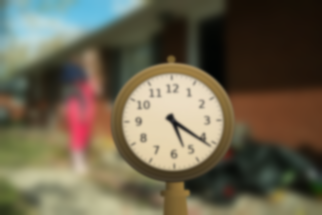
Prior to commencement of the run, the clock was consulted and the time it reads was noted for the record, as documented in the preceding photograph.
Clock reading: 5:21
